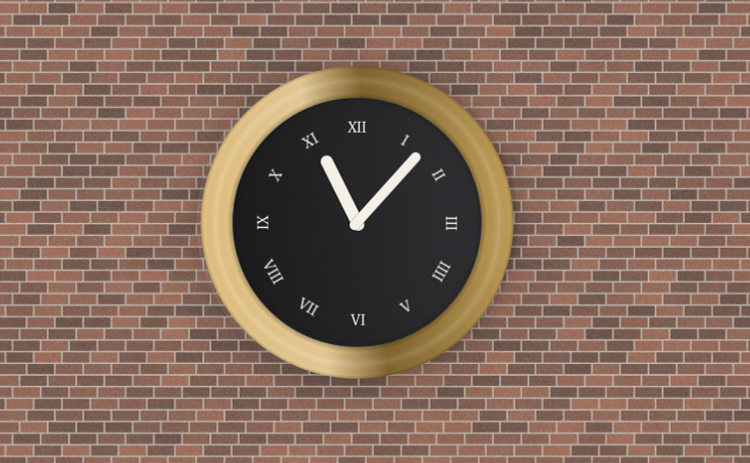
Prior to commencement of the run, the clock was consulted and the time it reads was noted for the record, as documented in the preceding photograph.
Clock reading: 11:07
